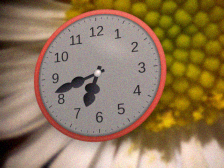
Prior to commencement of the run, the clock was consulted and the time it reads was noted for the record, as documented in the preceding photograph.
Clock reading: 6:42
